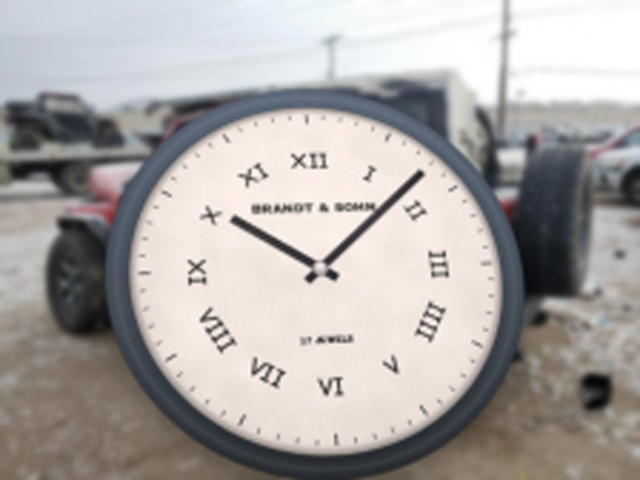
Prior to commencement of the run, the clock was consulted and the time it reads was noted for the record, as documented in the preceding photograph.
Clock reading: 10:08
